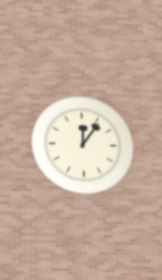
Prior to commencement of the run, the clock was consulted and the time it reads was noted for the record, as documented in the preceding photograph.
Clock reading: 12:06
